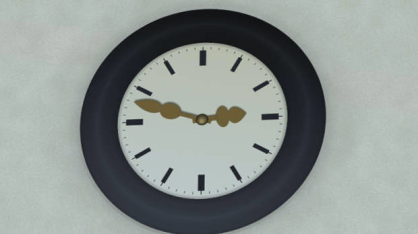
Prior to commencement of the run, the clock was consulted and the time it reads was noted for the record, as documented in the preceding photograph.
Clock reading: 2:48
